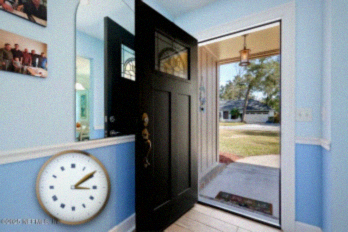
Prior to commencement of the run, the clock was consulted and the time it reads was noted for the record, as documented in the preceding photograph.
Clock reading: 3:09
